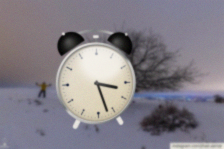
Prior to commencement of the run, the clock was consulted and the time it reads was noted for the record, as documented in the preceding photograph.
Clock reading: 3:27
